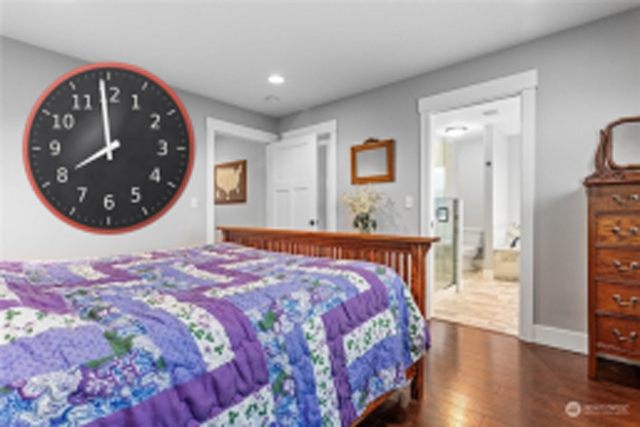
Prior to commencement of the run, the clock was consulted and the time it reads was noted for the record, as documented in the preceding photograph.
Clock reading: 7:59
